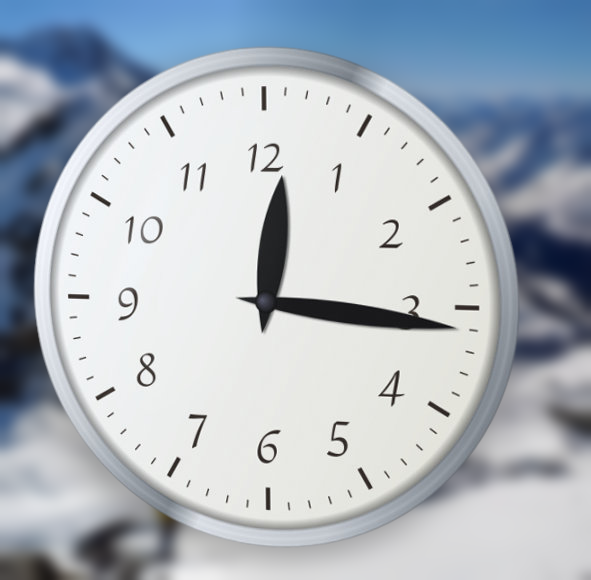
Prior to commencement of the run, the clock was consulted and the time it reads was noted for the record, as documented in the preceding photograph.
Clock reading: 12:16
